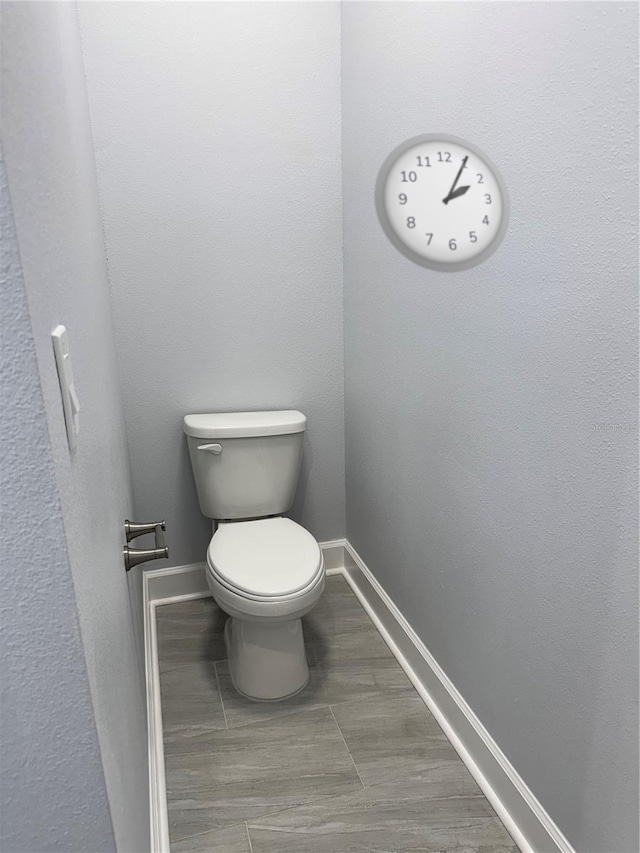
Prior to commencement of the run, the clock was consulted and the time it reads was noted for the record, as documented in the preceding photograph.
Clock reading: 2:05
